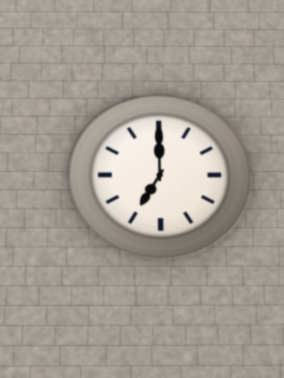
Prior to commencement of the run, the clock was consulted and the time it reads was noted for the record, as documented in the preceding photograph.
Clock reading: 7:00
